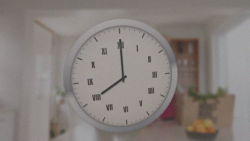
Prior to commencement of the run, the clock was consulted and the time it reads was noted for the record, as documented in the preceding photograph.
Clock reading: 8:00
